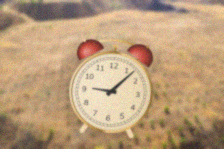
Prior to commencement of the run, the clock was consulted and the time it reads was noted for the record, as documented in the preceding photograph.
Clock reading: 9:07
